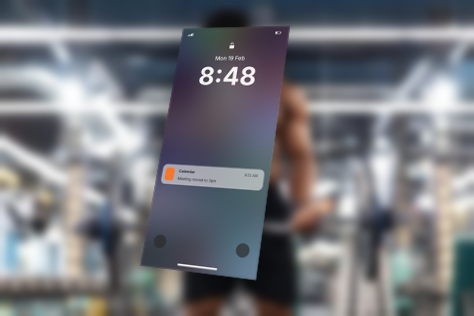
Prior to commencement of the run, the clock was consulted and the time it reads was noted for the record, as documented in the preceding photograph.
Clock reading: 8:48
